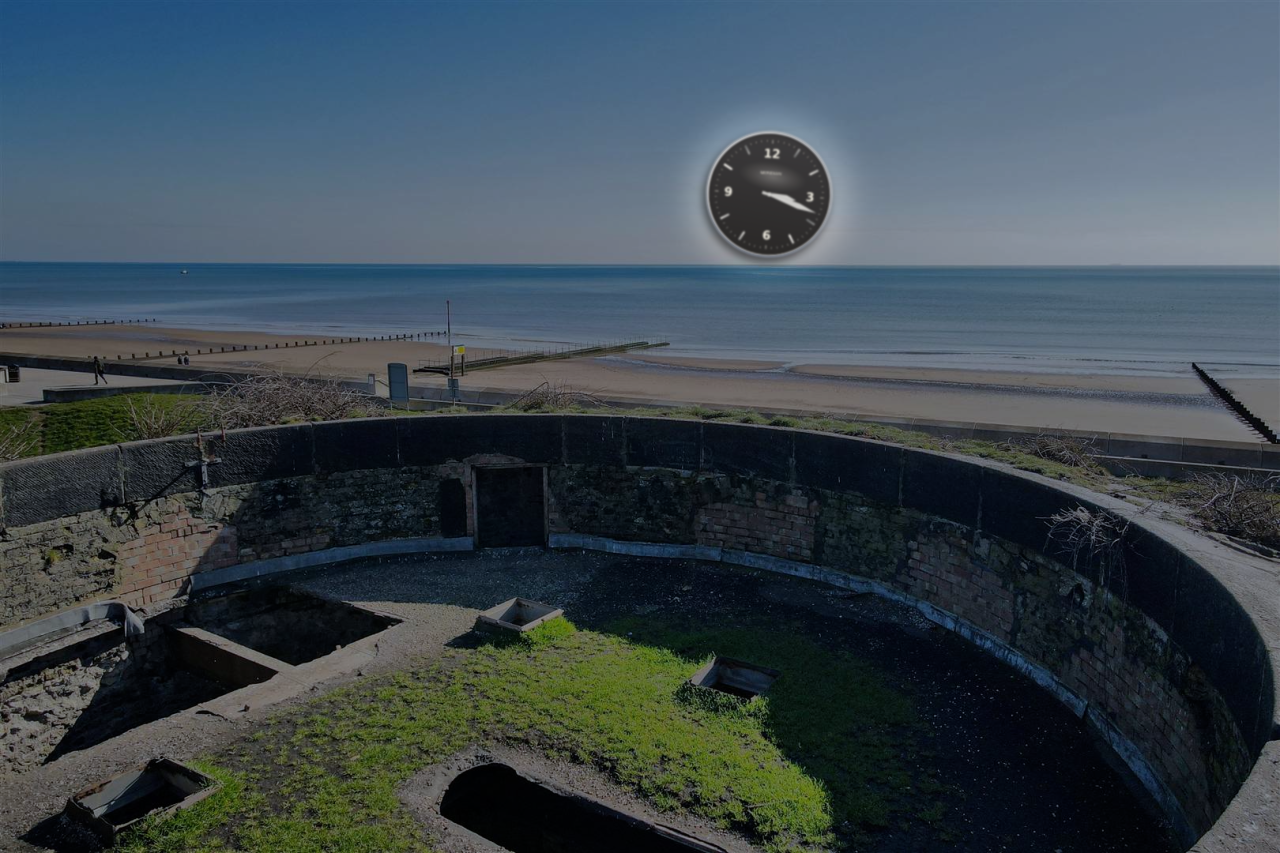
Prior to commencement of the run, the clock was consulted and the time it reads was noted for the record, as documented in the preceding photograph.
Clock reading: 3:18
